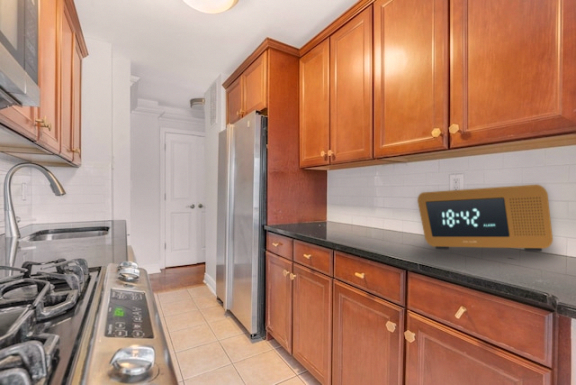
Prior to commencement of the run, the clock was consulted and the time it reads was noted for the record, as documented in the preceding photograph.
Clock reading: 18:42
